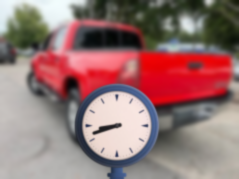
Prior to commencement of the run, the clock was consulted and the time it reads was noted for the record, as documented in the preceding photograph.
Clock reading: 8:42
